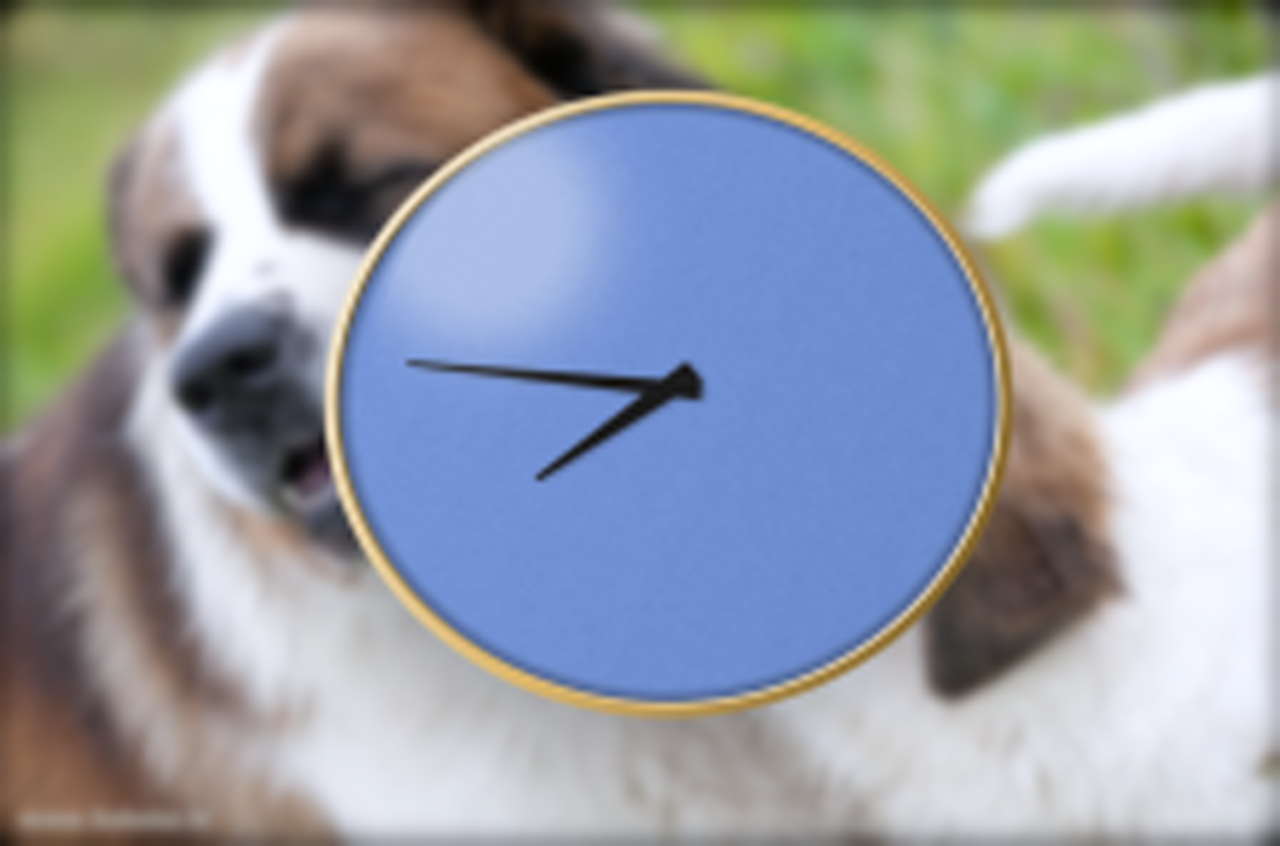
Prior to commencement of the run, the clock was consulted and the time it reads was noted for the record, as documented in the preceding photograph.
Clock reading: 7:46
